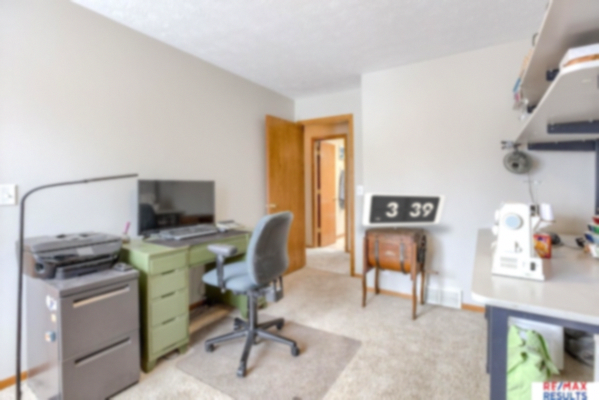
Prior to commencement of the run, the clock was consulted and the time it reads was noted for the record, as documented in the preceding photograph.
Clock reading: 3:39
